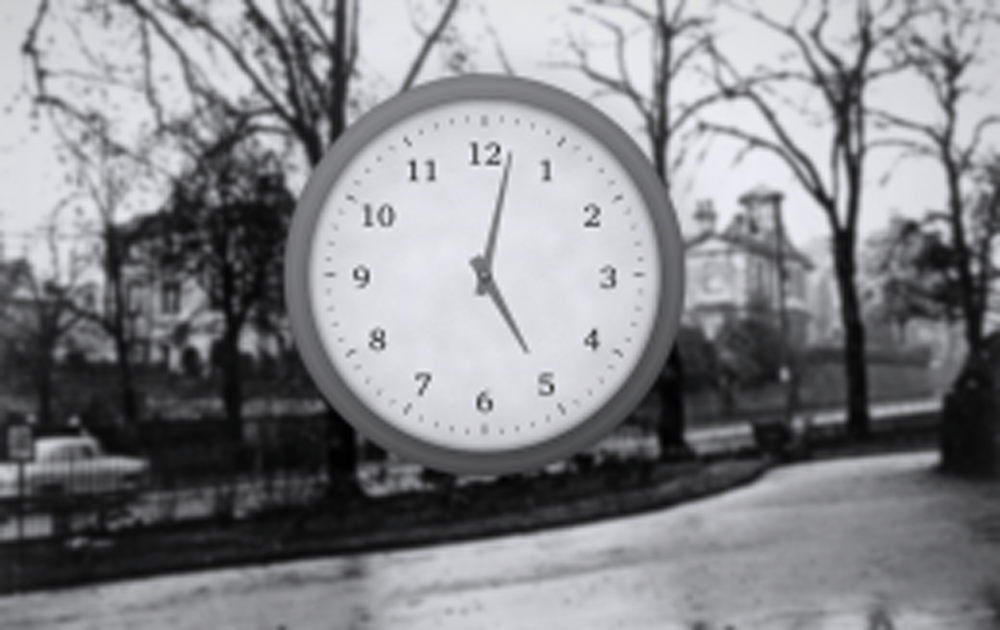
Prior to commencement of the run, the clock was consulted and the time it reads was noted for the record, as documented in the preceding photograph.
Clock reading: 5:02
